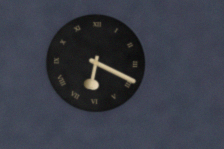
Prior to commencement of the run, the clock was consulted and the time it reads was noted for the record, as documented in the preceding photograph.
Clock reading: 6:19
